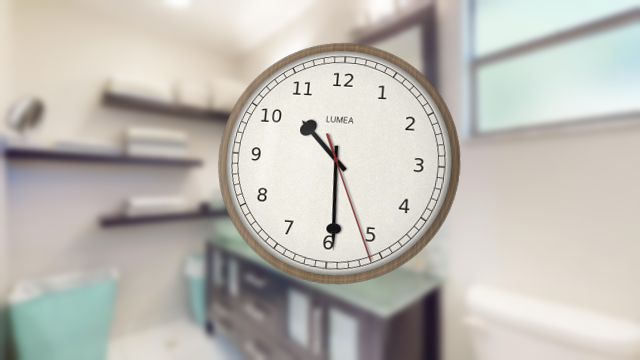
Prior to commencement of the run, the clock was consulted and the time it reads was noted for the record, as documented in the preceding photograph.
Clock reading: 10:29:26
